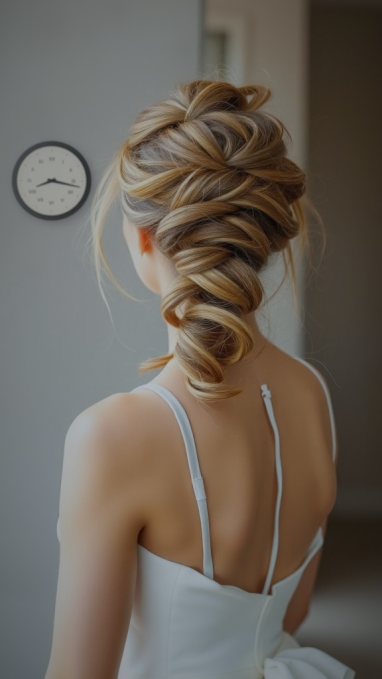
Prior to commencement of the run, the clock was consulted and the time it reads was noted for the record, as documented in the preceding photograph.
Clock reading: 8:17
